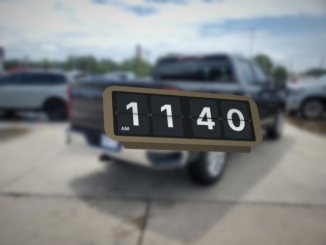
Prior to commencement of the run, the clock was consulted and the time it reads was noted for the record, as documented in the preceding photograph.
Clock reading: 11:40
